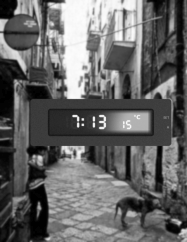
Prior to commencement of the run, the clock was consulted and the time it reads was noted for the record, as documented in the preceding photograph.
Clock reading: 7:13
